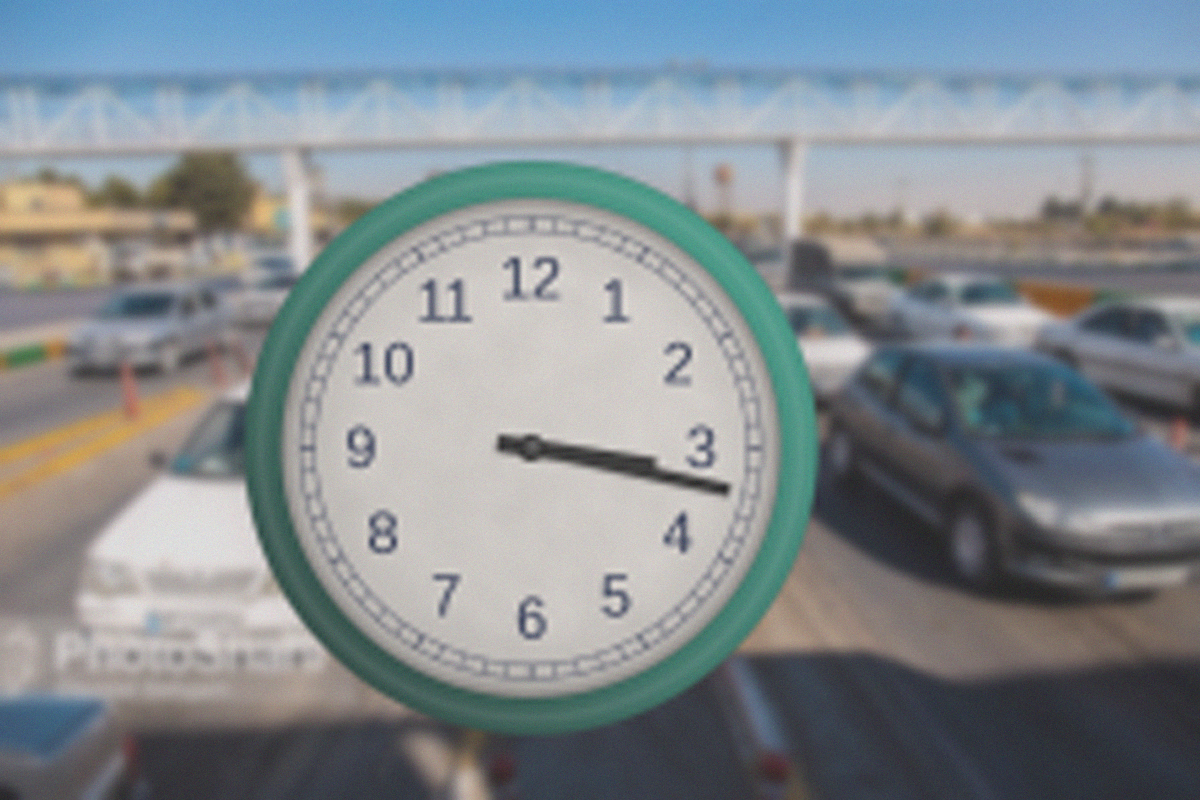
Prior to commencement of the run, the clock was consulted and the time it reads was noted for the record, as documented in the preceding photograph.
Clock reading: 3:17
